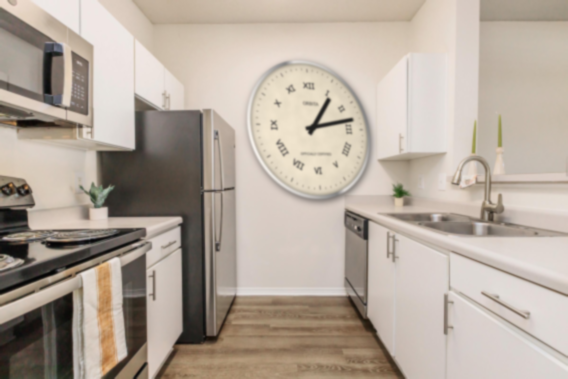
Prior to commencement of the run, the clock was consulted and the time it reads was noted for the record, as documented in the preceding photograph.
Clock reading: 1:13
